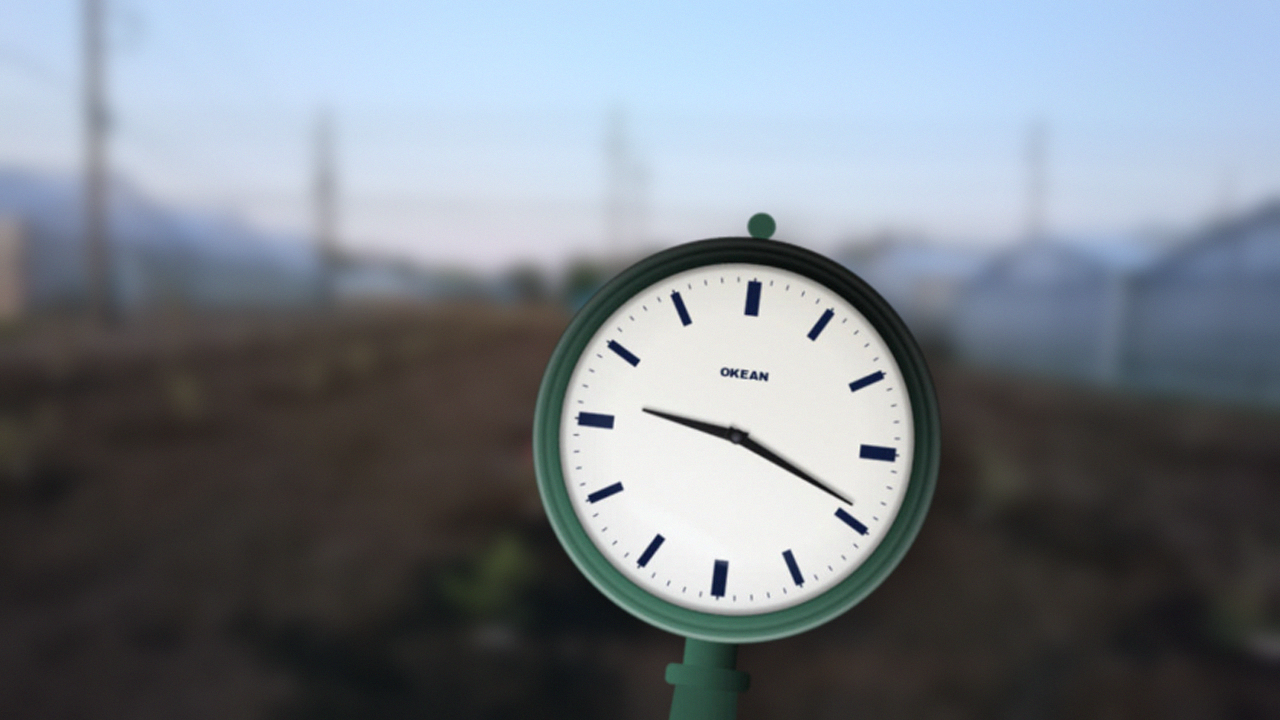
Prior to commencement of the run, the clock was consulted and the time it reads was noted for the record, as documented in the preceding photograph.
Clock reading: 9:19
